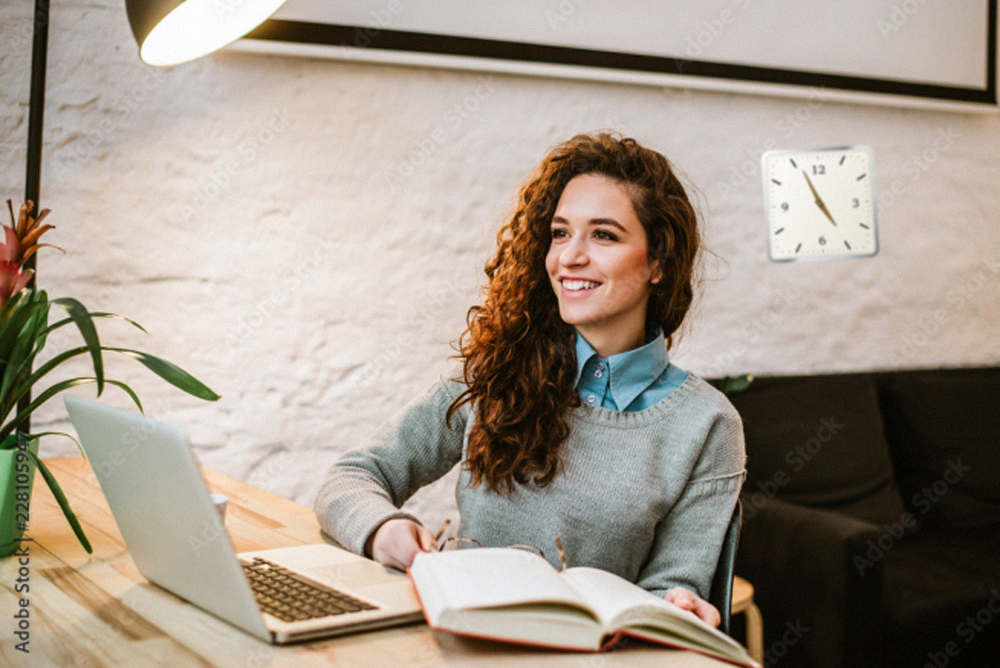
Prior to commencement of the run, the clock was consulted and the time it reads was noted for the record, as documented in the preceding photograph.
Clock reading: 4:56
